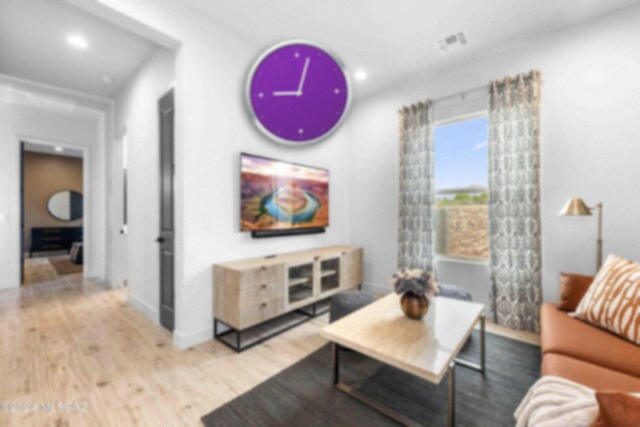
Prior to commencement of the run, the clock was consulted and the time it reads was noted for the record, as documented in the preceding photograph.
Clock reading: 9:03
